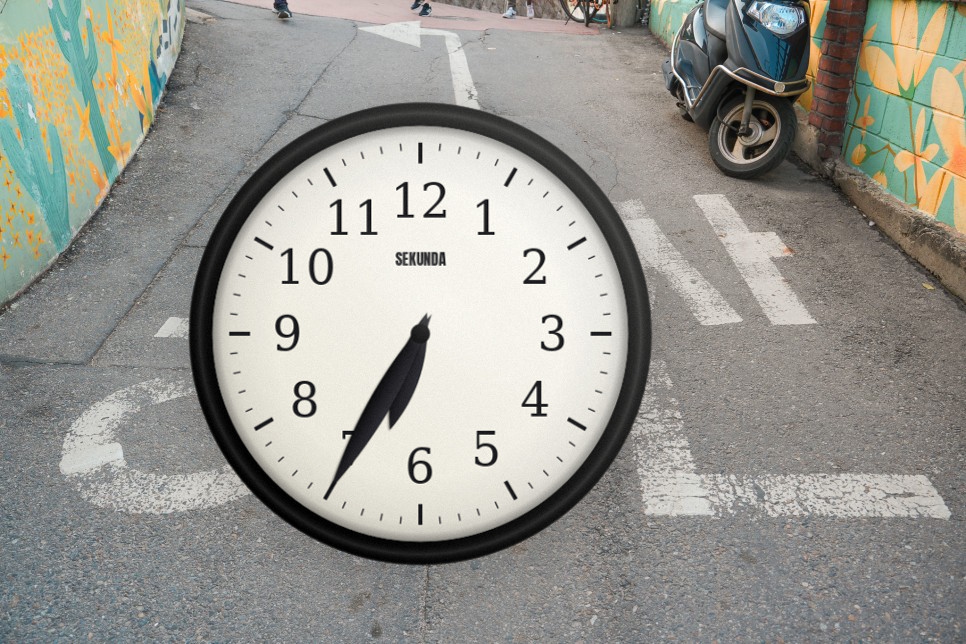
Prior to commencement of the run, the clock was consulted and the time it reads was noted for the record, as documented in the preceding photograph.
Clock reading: 6:35
